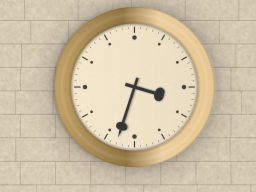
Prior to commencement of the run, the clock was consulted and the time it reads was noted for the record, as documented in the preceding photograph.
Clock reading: 3:33
